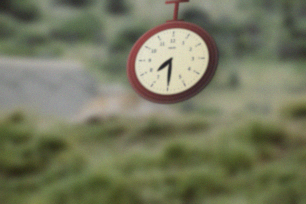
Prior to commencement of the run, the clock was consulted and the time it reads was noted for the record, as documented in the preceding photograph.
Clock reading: 7:30
